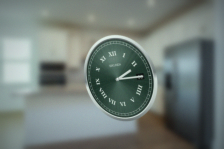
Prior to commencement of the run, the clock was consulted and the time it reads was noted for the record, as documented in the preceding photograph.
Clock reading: 2:15
